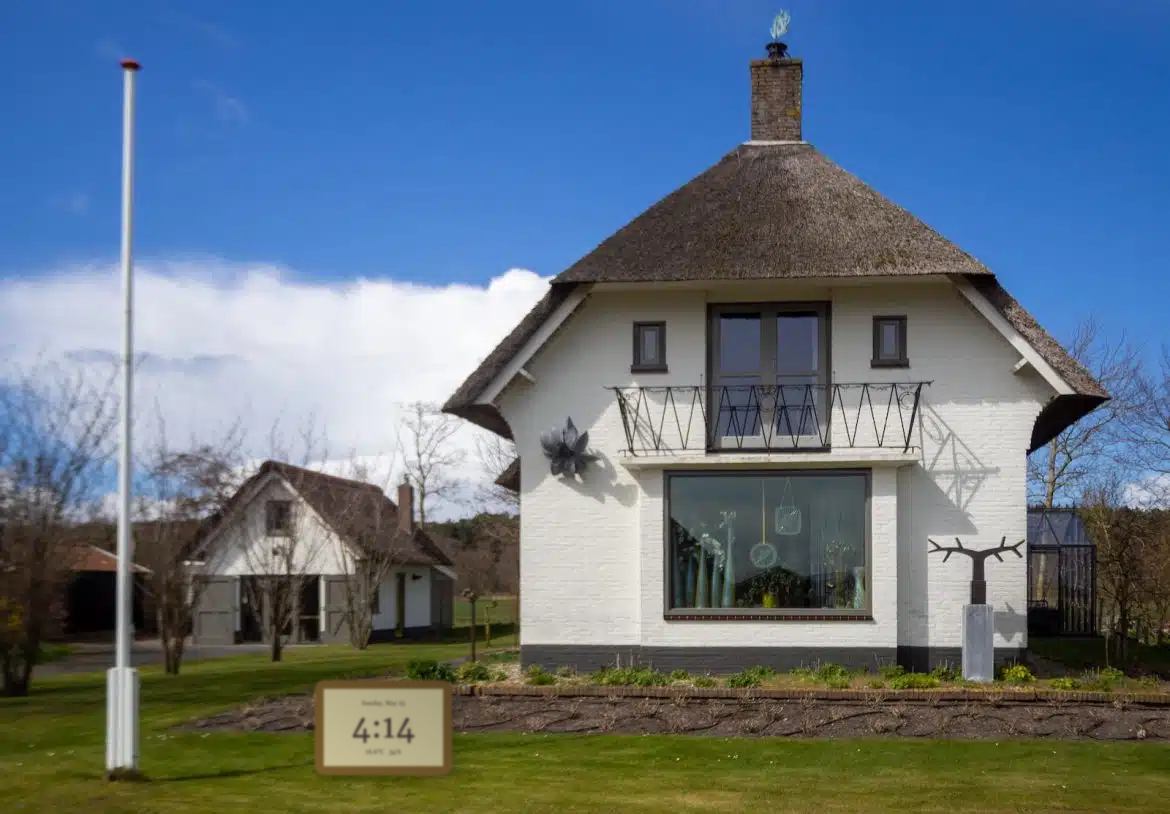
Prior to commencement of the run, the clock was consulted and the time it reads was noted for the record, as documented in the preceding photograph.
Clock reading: 4:14
